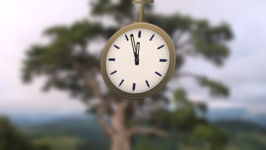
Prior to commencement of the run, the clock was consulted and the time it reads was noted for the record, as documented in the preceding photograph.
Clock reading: 11:57
